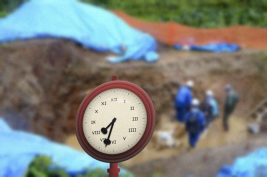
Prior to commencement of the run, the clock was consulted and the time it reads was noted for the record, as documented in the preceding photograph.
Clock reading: 7:33
